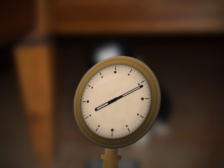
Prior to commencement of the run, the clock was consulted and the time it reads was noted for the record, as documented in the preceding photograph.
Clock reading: 8:11
